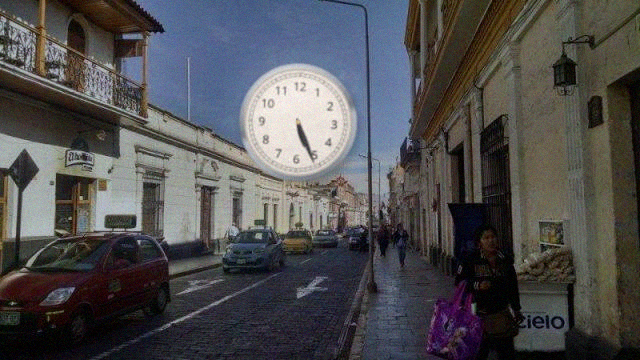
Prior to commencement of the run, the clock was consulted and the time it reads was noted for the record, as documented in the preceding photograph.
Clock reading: 5:26
